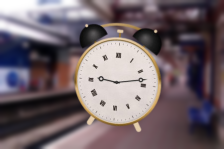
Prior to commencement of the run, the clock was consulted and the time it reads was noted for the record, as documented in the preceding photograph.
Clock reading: 9:13
